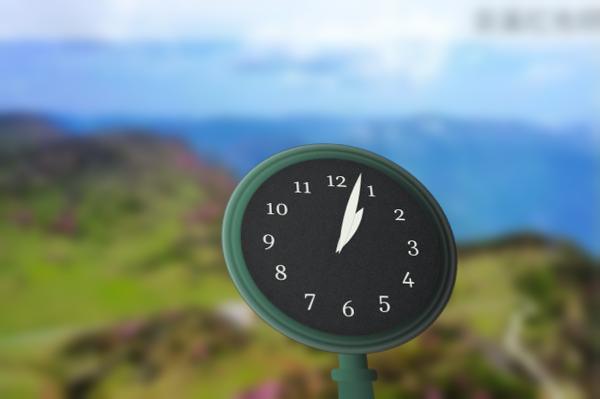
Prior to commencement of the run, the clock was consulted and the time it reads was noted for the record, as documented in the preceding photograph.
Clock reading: 1:03
